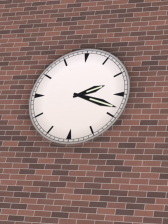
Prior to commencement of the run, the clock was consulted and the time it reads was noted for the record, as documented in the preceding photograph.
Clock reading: 2:18
